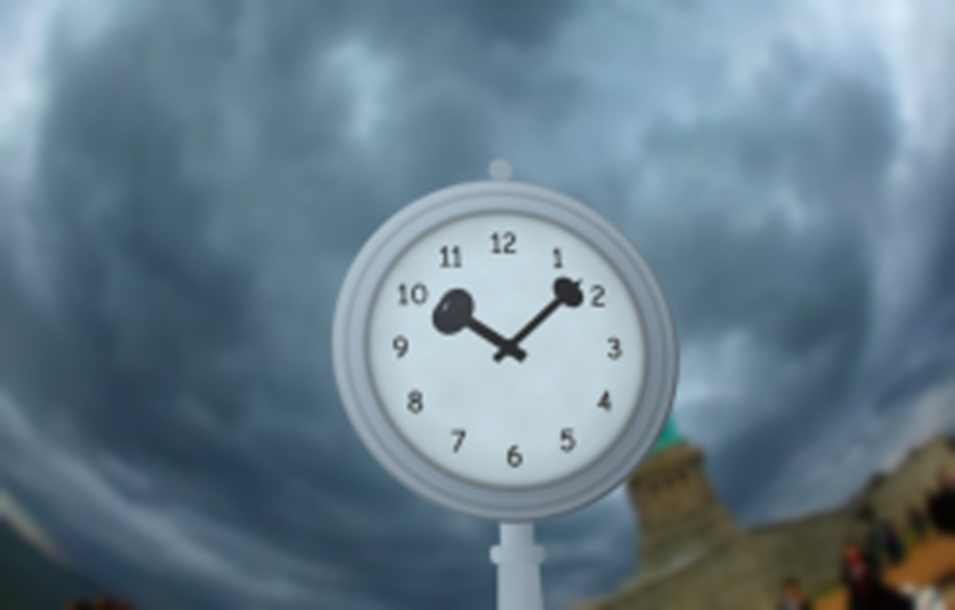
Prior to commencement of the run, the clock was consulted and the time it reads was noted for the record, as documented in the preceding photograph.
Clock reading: 10:08
